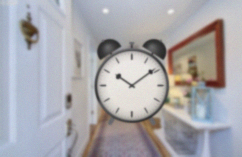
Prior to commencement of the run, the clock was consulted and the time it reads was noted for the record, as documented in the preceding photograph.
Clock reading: 10:09
